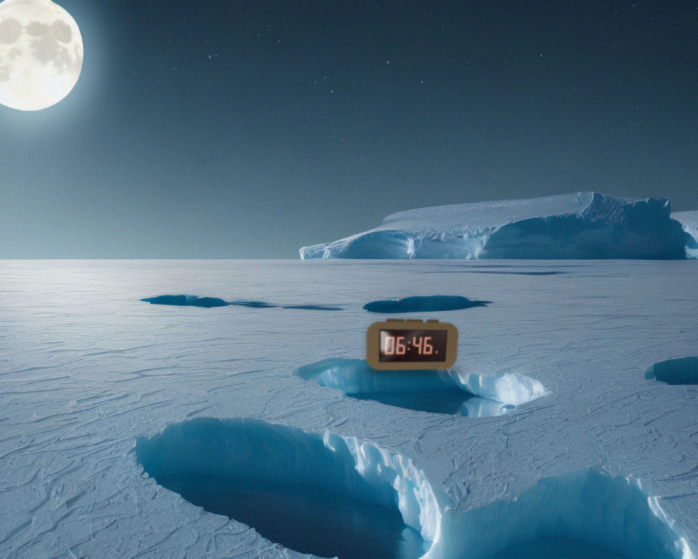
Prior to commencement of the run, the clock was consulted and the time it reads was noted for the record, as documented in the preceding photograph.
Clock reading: 6:46
